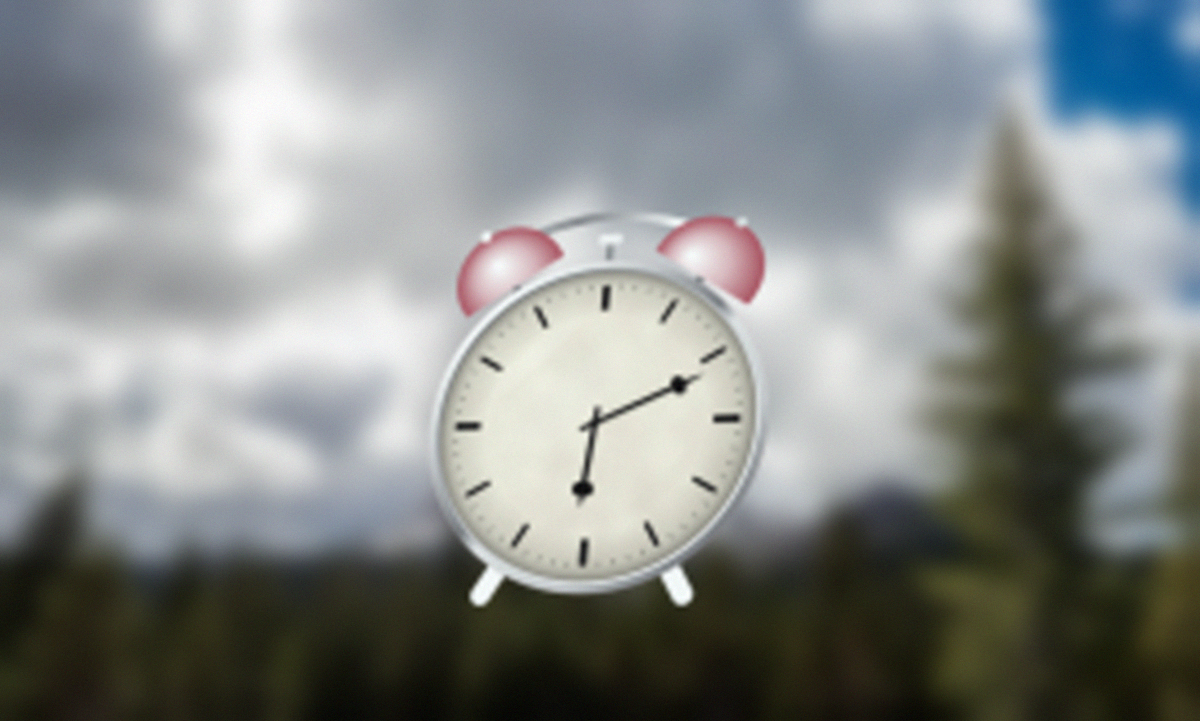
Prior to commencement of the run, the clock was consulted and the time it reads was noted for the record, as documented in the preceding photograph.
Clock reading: 6:11
